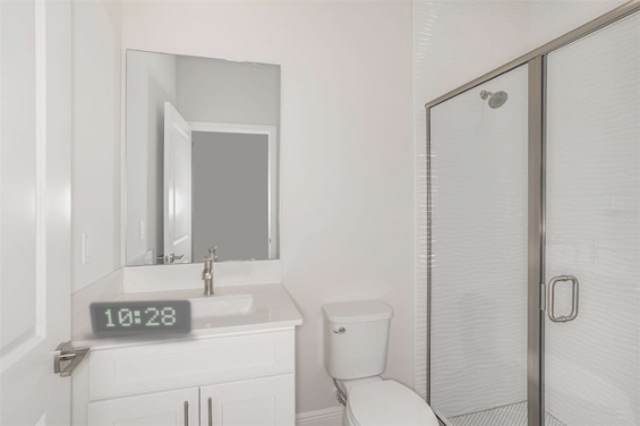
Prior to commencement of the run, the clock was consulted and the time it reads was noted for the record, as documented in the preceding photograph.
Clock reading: 10:28
